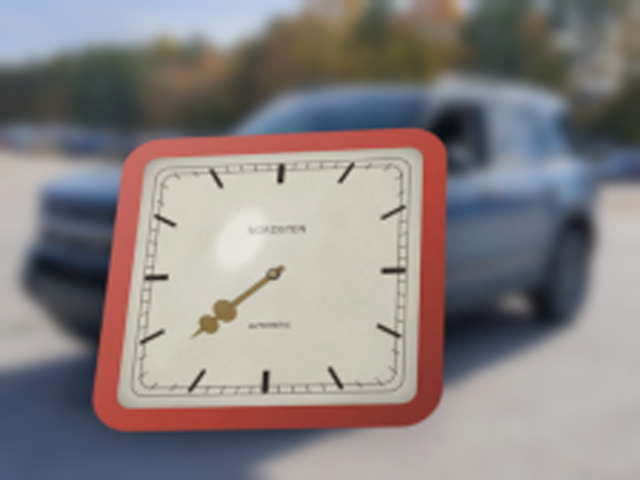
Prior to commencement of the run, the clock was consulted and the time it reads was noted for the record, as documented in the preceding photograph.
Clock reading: 7:38
